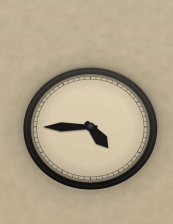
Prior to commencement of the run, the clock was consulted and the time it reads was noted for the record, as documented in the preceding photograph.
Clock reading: 4:45
